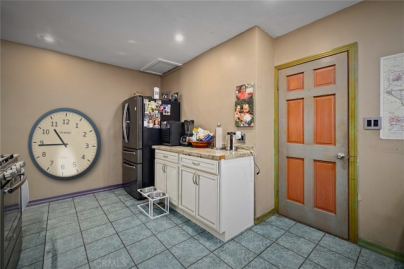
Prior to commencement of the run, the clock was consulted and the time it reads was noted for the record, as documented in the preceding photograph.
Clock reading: 10:44
